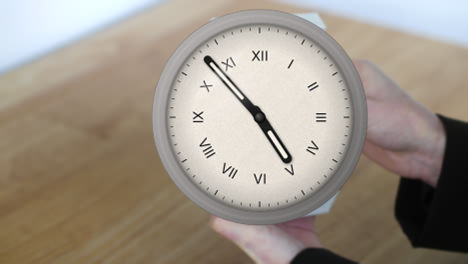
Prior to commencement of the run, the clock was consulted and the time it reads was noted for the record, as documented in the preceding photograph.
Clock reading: 4:53
